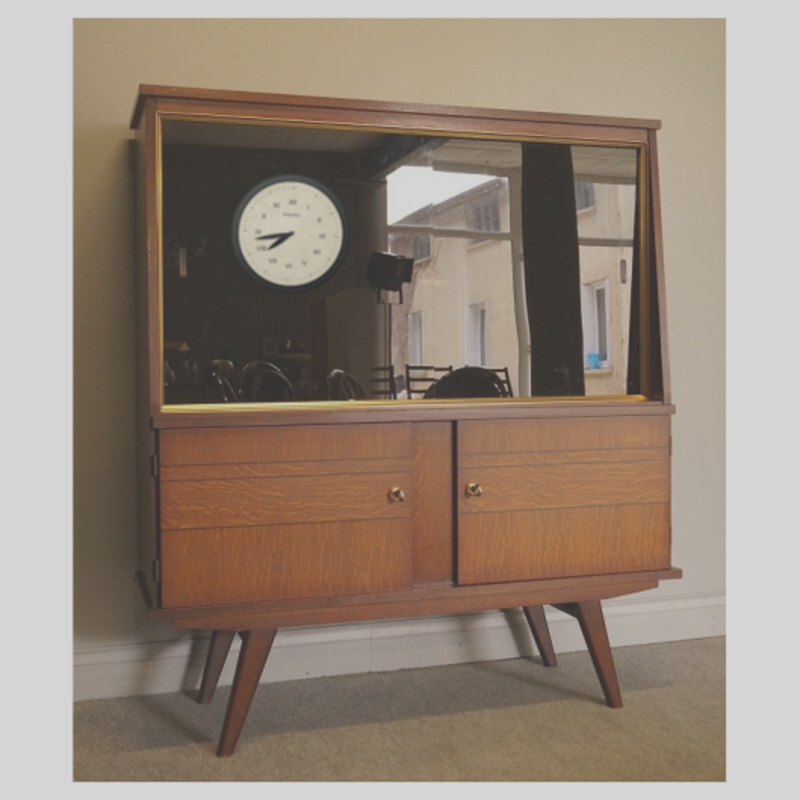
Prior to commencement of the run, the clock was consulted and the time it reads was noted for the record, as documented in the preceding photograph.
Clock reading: 7:43
